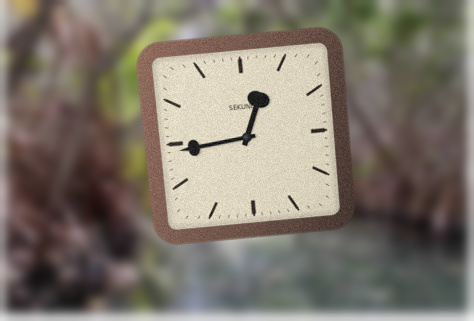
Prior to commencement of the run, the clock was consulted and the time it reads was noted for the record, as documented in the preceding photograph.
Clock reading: 12:44
